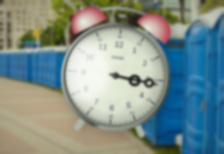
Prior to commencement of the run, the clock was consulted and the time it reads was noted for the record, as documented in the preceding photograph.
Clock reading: 3:16
